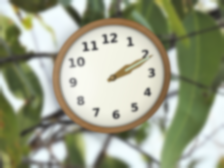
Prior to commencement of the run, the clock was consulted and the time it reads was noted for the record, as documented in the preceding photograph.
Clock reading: 2:11
